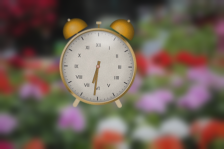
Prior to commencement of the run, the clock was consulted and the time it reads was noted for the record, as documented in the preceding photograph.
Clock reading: 6:31
